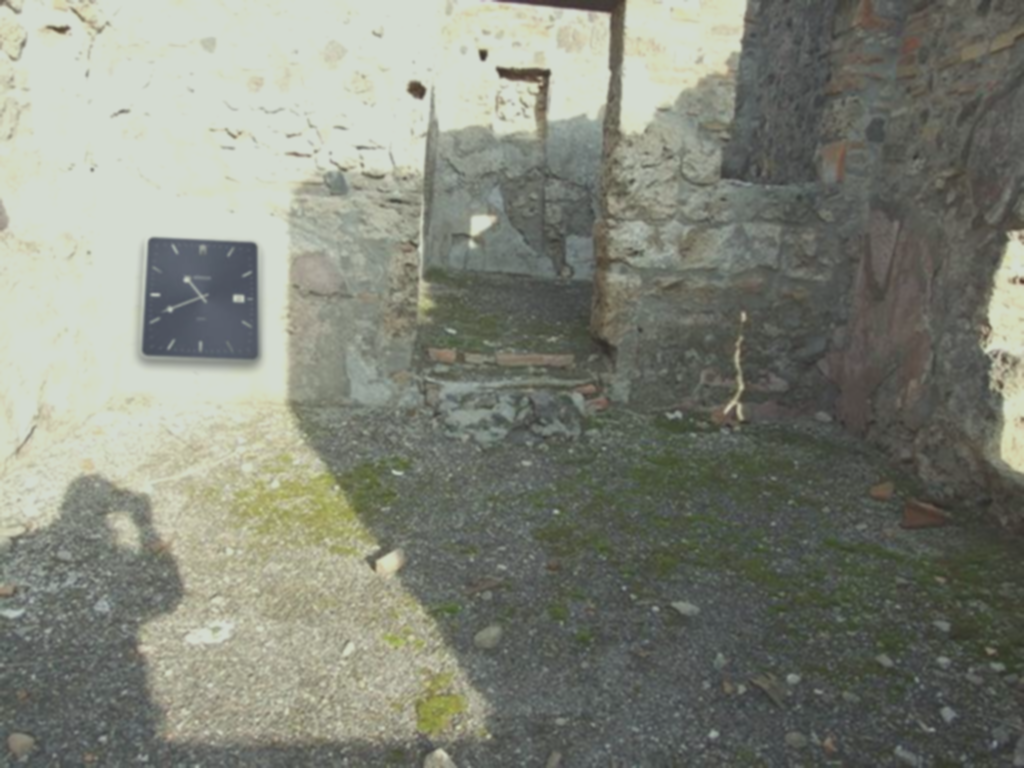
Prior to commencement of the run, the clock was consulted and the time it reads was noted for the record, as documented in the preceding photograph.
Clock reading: 10:41
